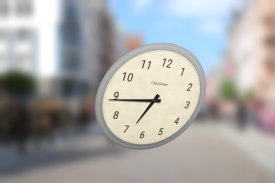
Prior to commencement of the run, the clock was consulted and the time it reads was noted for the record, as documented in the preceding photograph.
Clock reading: 6:44
